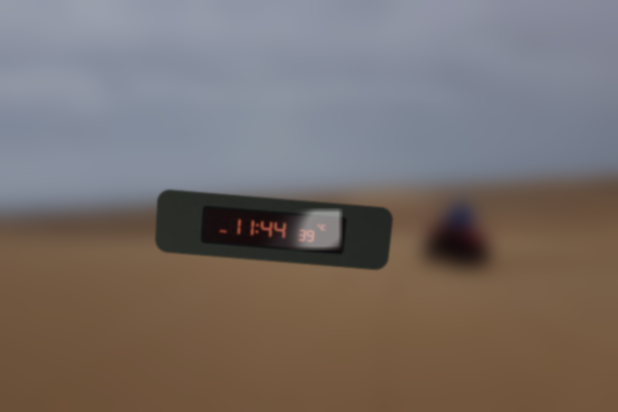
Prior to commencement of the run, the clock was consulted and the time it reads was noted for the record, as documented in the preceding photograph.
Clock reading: 11:44
